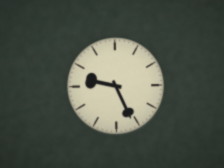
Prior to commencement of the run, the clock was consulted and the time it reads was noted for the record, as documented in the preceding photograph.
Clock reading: 9:26
